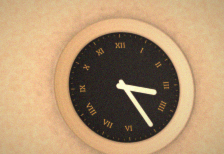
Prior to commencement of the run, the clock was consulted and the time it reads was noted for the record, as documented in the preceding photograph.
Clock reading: 3:25
